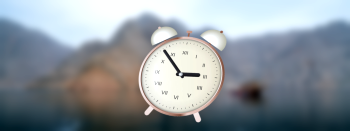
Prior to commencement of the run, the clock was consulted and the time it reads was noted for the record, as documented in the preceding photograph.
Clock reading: 2:53
